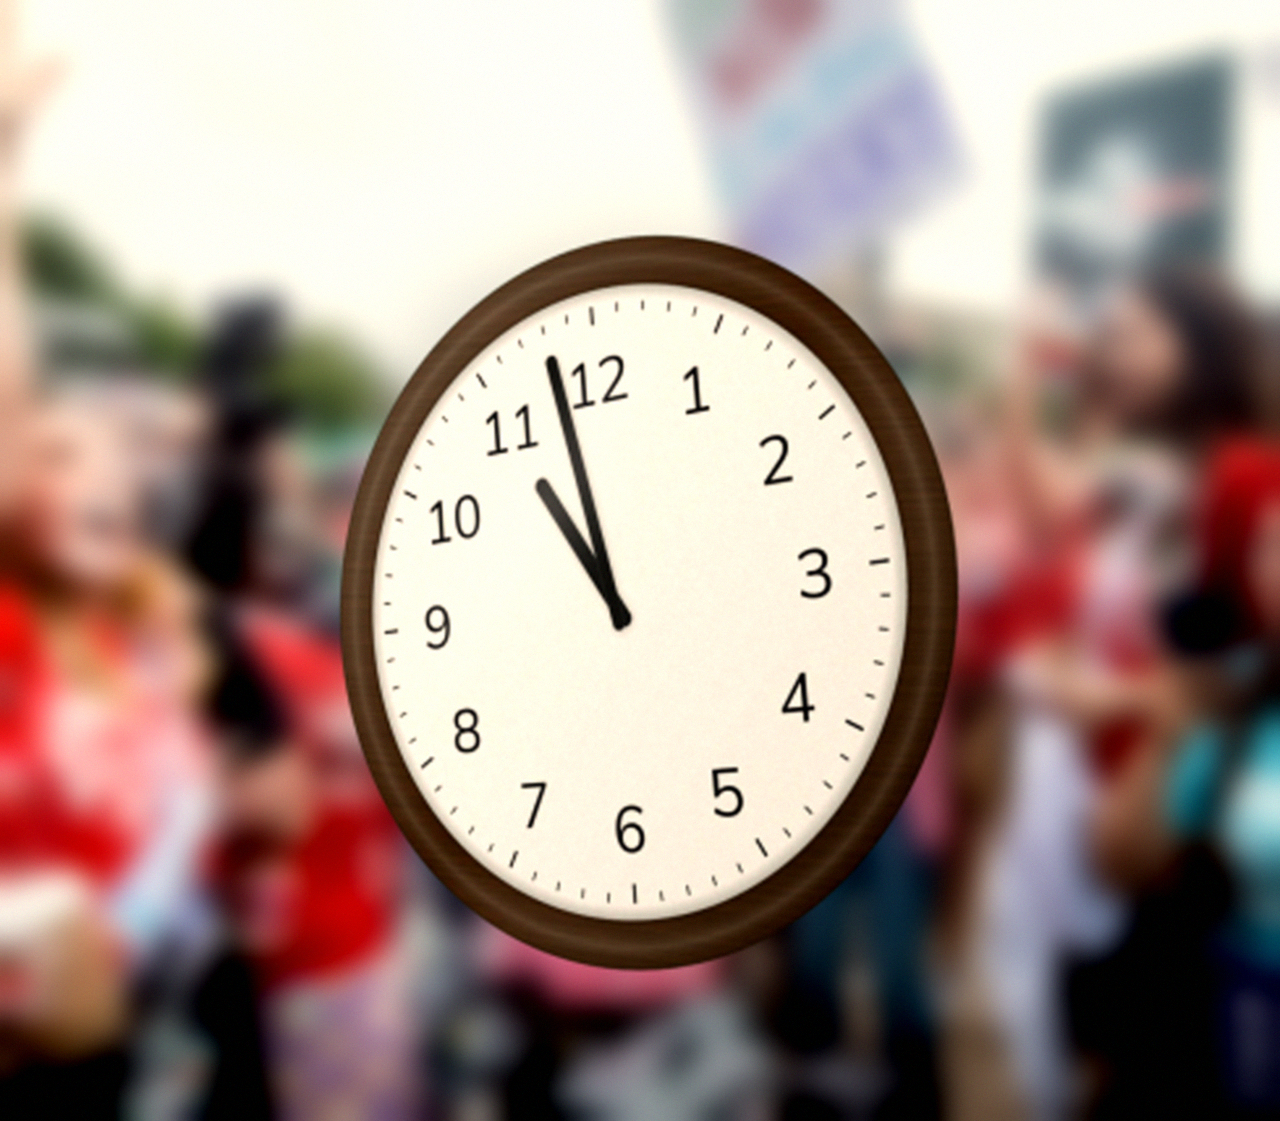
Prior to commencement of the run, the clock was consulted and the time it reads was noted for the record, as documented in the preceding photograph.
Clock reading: 10:58
